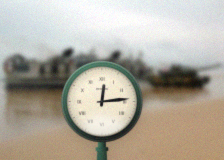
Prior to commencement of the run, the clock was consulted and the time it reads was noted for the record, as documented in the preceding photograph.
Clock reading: 12:14
